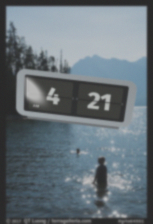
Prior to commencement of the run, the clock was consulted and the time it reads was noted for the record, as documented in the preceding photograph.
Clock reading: 4:21
